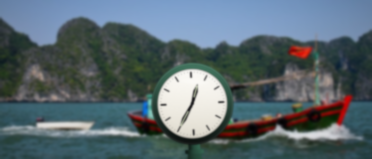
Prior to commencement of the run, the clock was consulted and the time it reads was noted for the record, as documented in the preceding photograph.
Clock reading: 12:35
